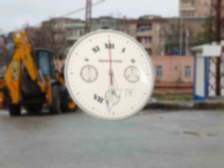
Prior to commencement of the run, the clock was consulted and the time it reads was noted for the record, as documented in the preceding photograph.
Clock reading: 5:31
